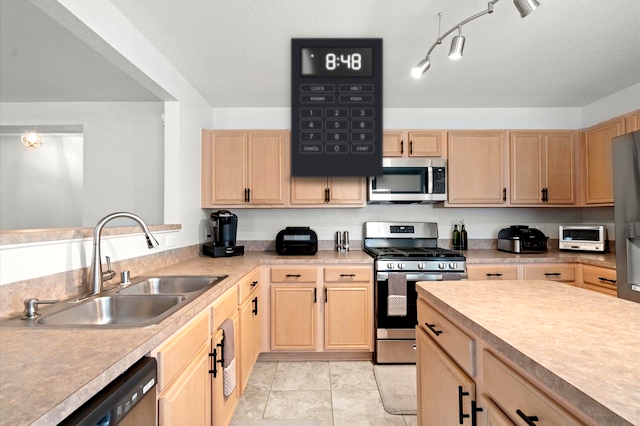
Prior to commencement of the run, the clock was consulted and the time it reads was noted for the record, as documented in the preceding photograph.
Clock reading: 8:48
